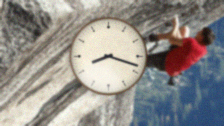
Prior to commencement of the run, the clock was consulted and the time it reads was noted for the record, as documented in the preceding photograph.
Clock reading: 8:18
